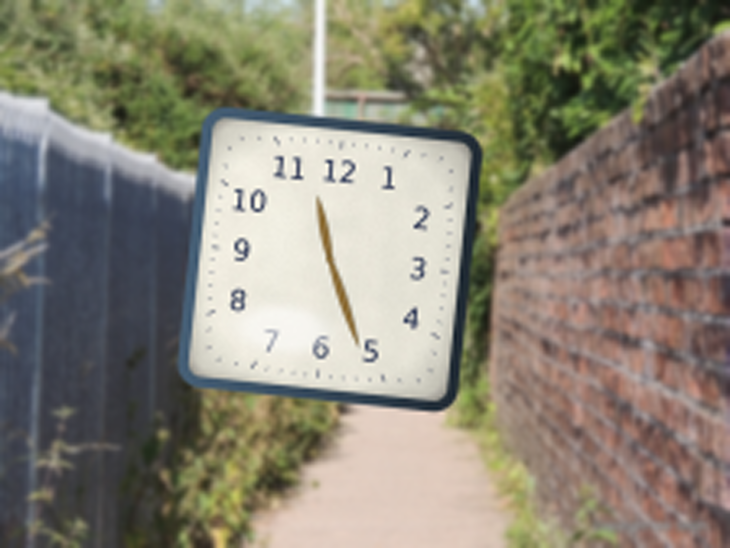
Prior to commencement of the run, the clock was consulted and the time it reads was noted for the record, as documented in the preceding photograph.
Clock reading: 11:26
